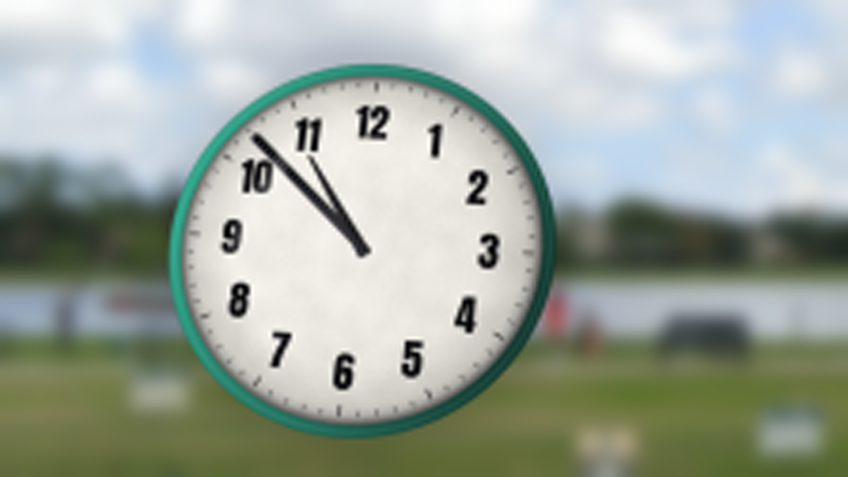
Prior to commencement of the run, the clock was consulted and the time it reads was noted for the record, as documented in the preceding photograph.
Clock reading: 10:52
